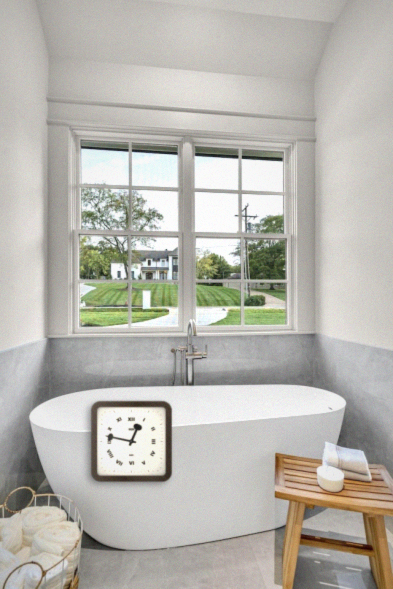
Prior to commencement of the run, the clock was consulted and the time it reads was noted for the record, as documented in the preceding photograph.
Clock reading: 12:47
